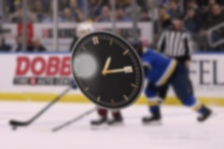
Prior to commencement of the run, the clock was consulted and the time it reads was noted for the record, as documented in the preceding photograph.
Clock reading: 1:15
